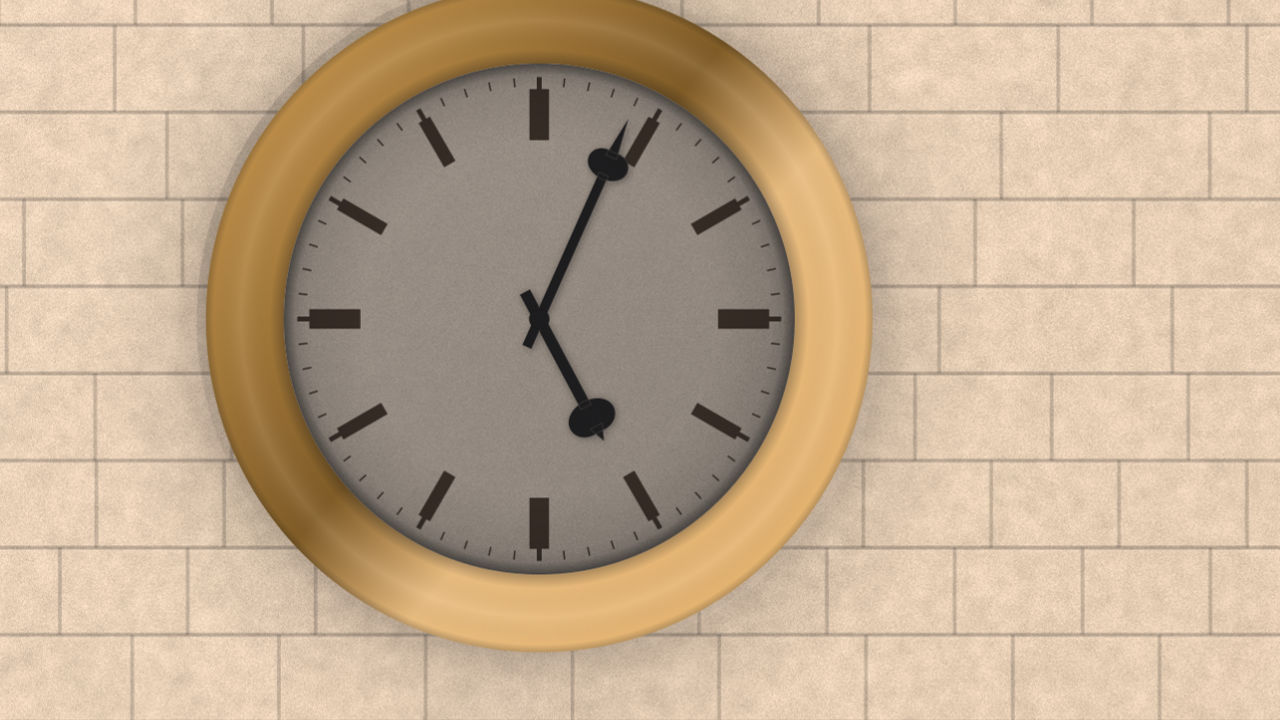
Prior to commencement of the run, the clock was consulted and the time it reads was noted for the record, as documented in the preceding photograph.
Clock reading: 5:04
